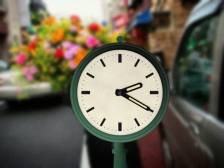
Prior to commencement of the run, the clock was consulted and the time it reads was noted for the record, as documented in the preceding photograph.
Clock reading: 2:20
